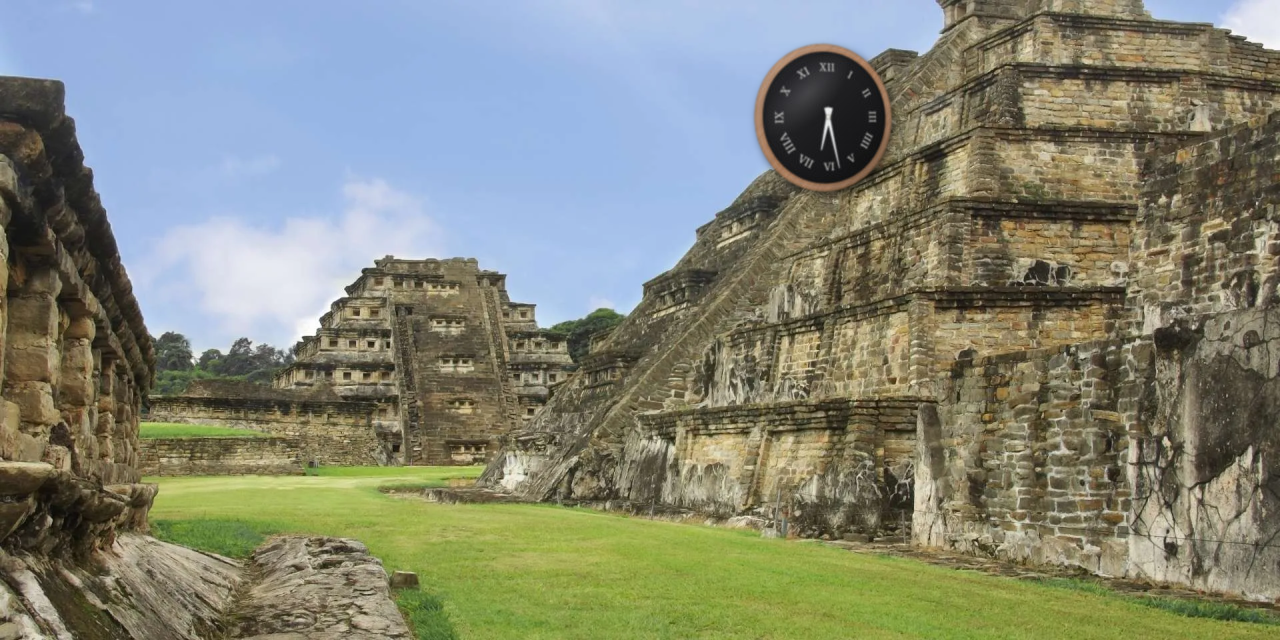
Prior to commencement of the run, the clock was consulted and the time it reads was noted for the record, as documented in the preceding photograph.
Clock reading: 6:28
